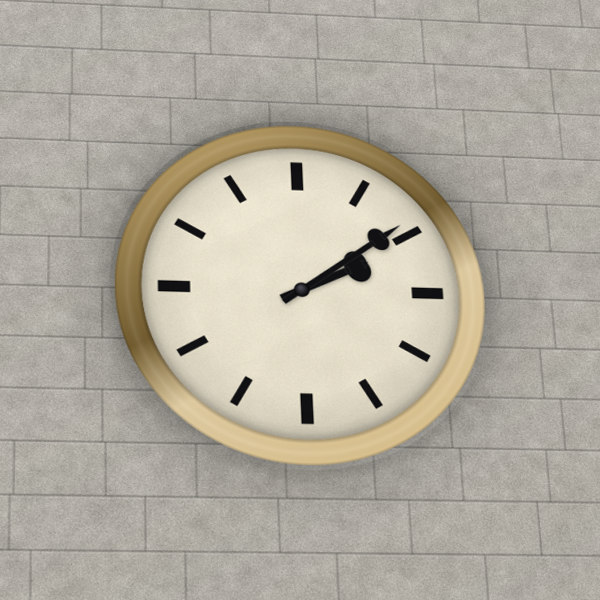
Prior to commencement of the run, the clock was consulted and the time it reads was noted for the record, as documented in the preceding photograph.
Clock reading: 2:09
